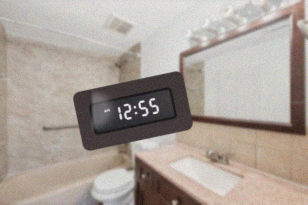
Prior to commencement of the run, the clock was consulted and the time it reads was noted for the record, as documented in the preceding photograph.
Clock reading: 12:55
